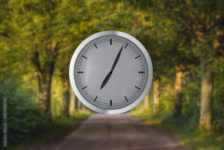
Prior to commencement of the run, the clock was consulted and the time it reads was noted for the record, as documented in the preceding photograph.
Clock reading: 7:04
